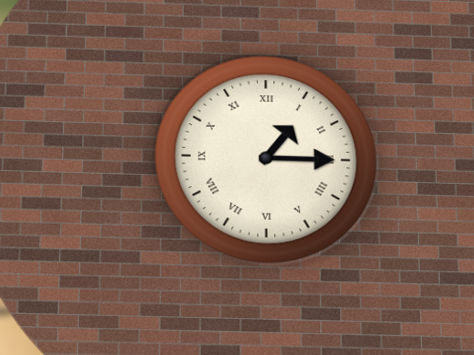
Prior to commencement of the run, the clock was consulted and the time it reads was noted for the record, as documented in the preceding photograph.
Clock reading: 1:15
